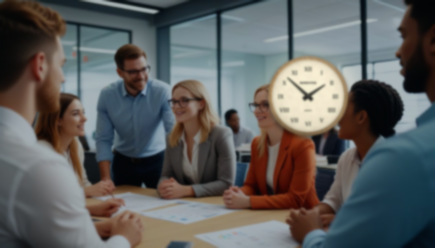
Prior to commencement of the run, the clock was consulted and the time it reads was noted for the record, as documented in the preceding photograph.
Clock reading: 1:52
